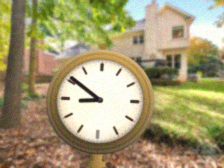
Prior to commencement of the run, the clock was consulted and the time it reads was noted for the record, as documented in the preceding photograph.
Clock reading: 8:51
